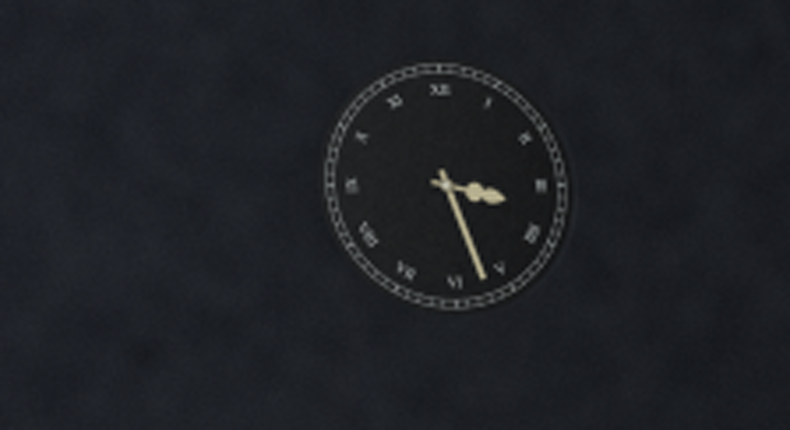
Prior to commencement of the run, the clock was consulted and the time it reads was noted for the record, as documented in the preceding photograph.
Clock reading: 3:27
